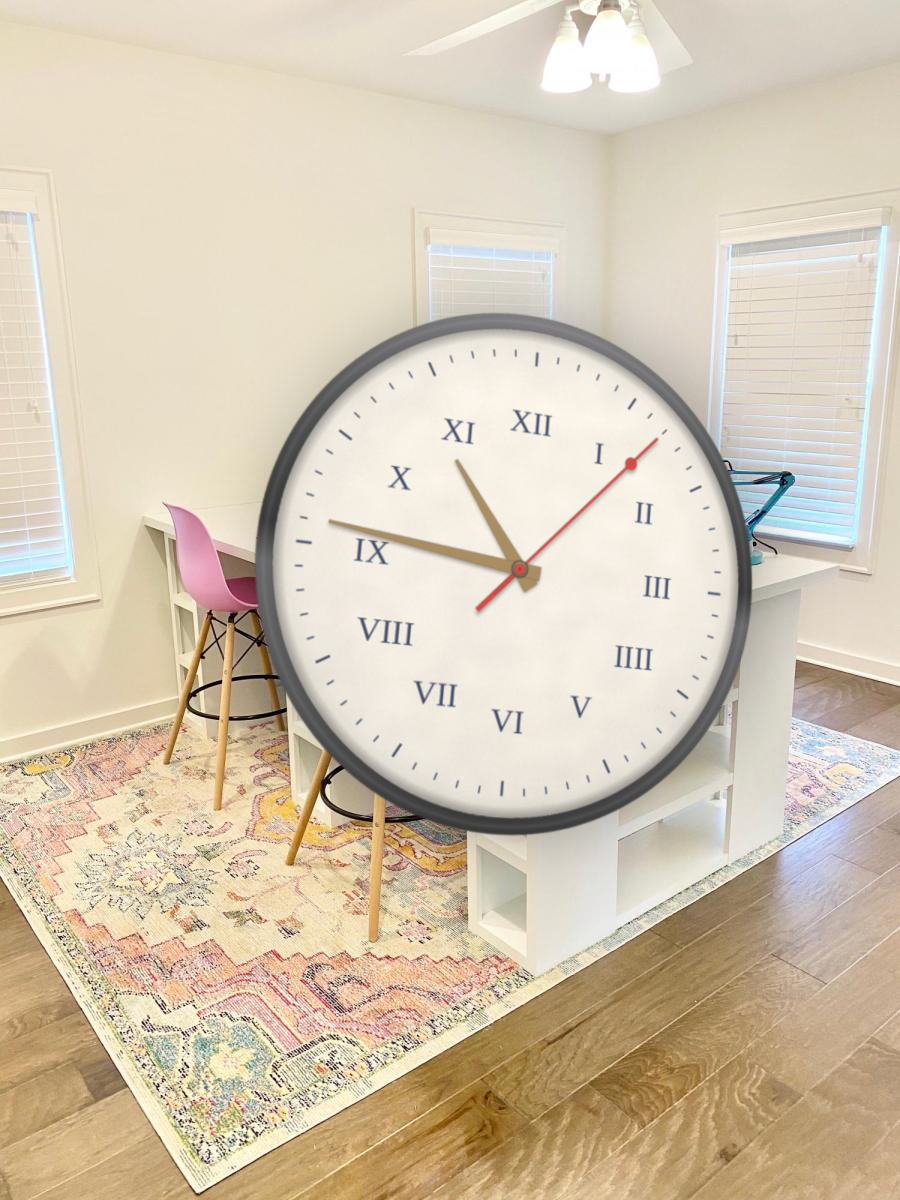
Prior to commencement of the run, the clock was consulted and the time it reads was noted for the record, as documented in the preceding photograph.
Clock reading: 10:46:07
